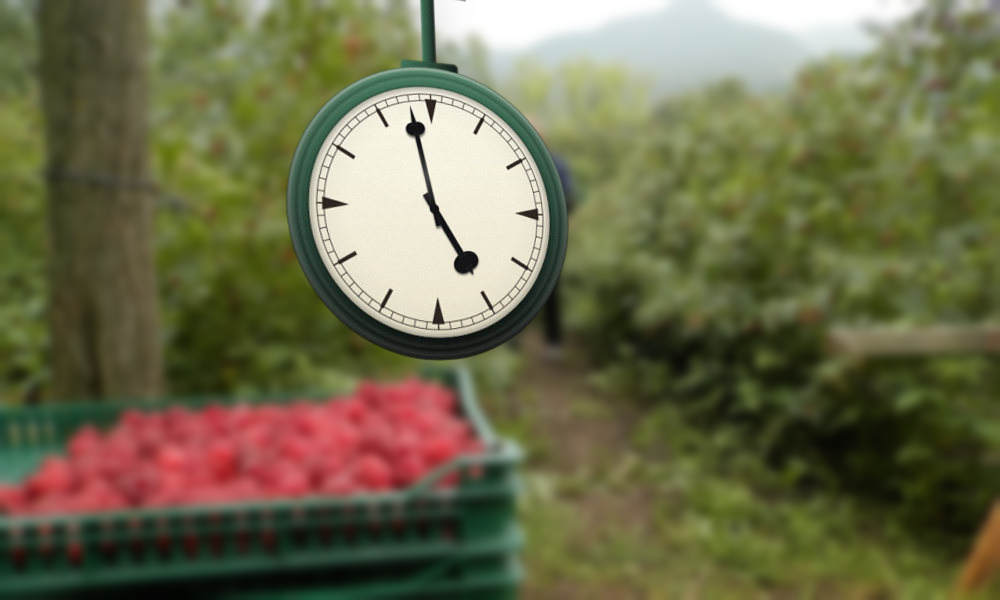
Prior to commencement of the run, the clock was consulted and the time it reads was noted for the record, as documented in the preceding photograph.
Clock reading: 4:58
